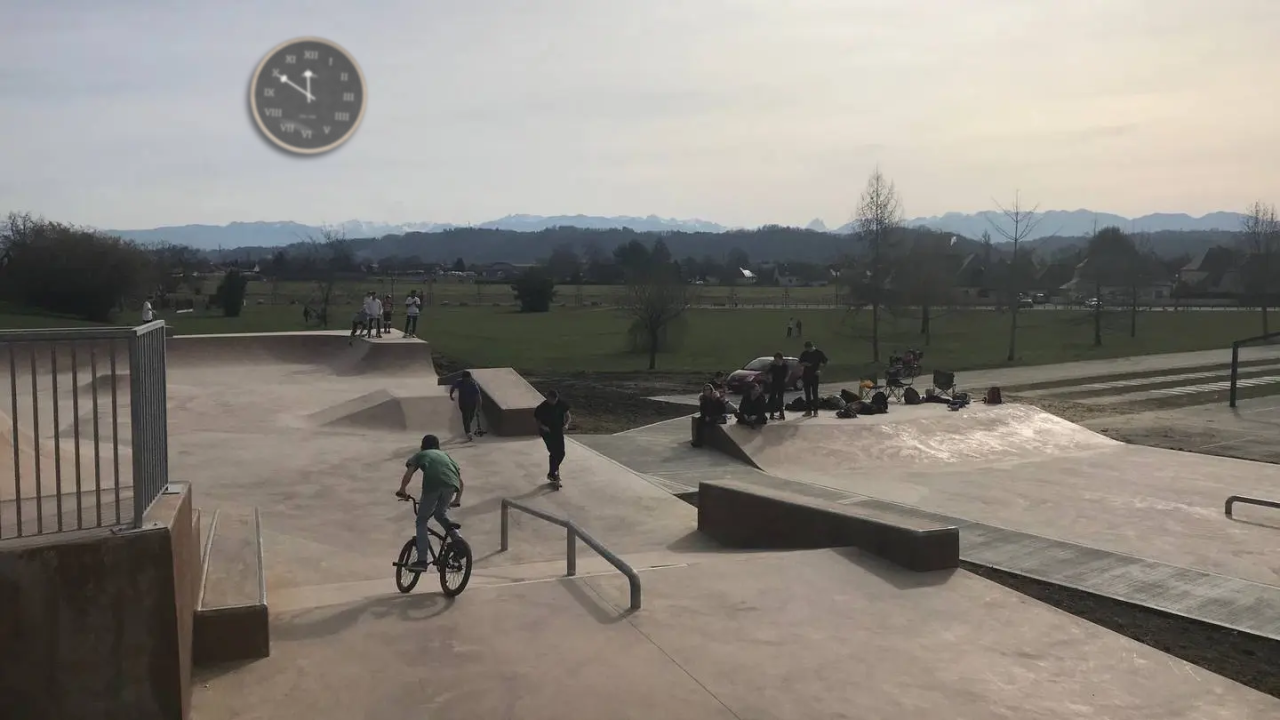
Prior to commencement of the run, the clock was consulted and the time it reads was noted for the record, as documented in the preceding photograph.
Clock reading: 11:50
